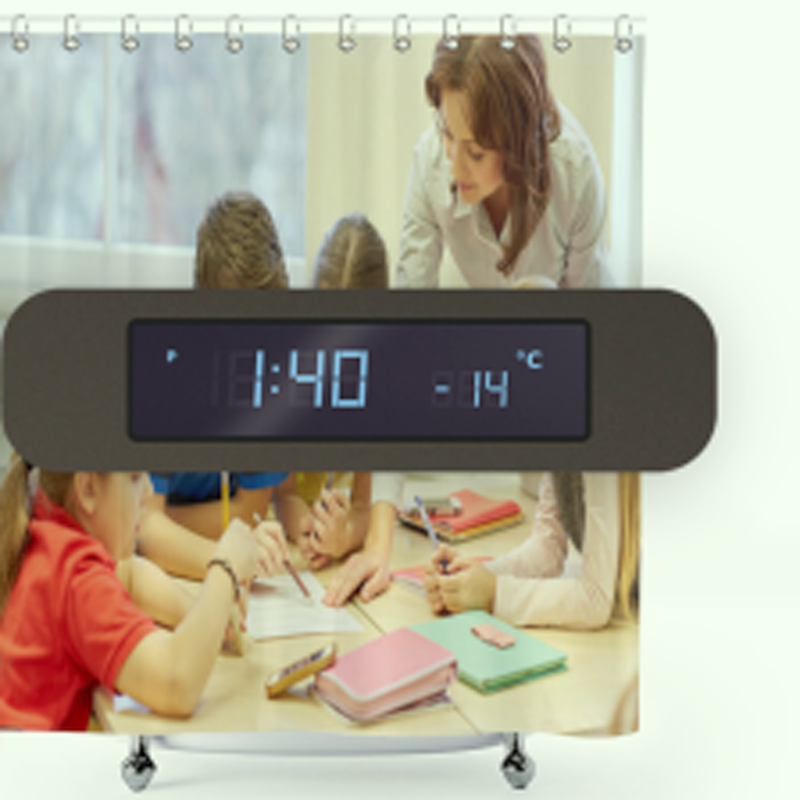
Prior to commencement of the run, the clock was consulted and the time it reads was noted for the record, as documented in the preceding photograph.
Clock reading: 1:40
